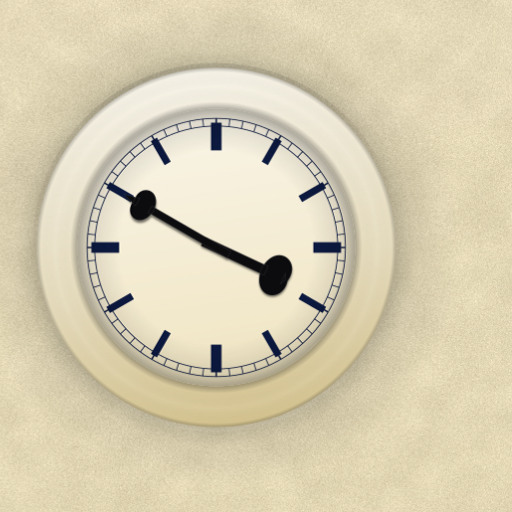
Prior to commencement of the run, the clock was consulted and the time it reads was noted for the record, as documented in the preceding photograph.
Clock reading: 3:50
